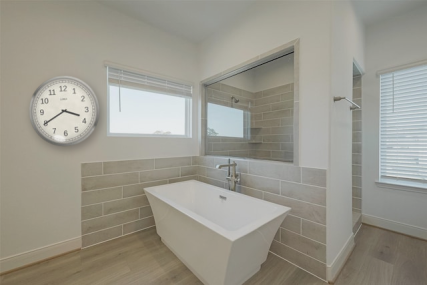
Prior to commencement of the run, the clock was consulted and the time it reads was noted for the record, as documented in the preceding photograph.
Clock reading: 3:40
